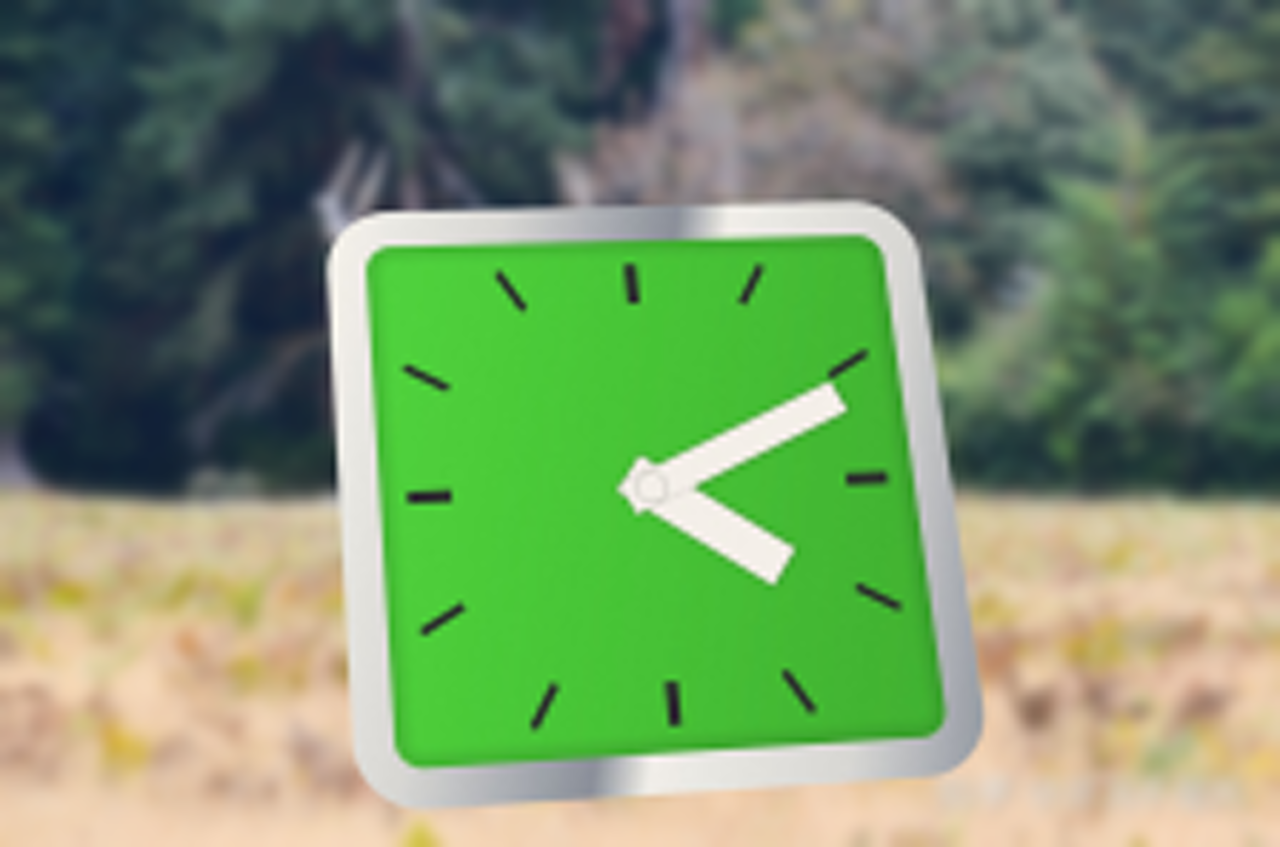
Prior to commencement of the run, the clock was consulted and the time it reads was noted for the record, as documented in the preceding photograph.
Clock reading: 4:11
